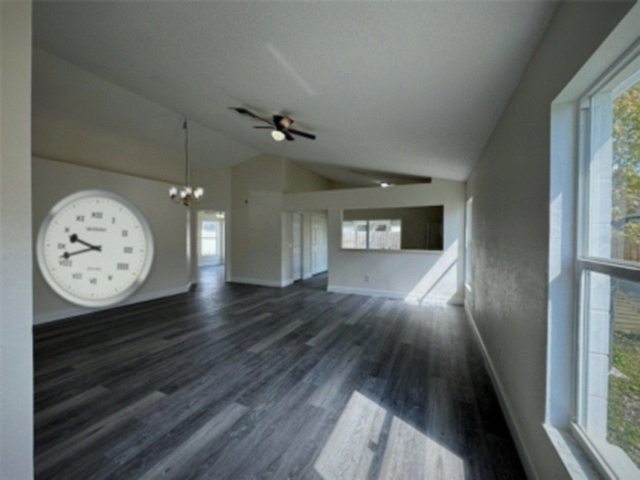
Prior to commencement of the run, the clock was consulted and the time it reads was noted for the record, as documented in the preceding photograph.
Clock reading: 9:42
